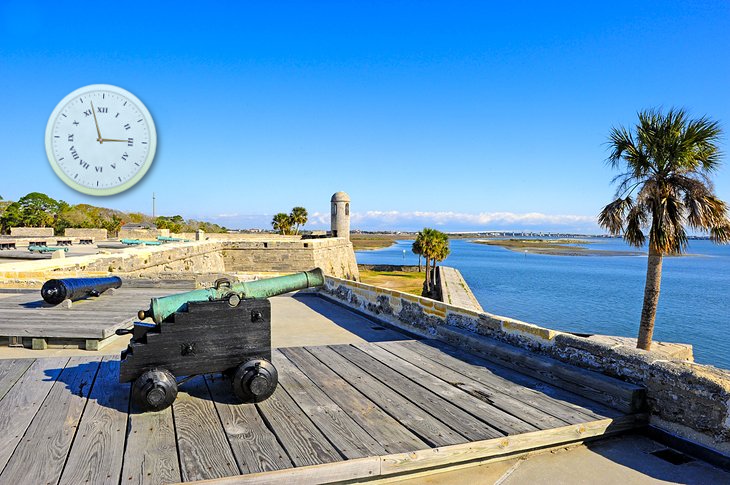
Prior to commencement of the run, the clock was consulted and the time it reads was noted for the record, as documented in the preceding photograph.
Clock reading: 2:57
